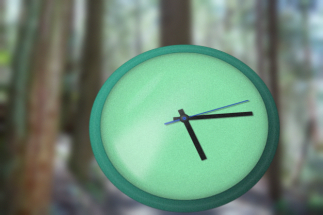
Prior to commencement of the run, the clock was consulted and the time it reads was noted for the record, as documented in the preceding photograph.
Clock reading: 5:14:12
